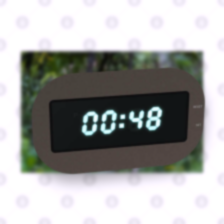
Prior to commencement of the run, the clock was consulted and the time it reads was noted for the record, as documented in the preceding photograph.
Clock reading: 0:48
